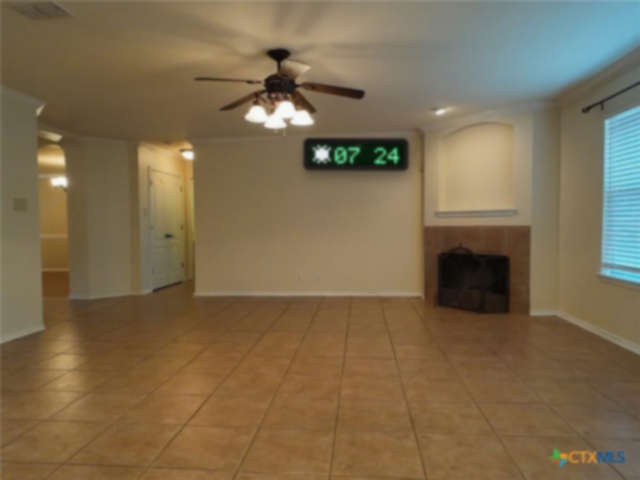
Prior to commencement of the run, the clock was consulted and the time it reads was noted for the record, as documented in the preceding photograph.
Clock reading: 7:24
